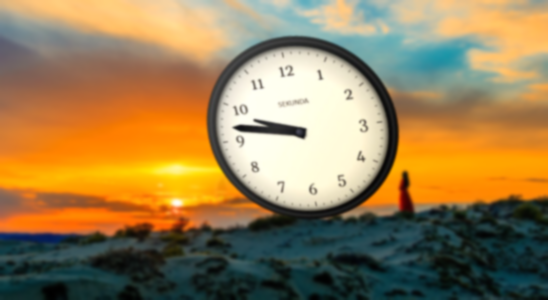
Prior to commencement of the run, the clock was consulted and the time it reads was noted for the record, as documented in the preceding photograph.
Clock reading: 9:47
